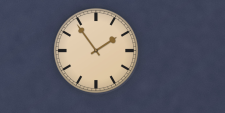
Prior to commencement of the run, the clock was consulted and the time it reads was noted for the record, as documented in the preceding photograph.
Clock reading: 1:54
